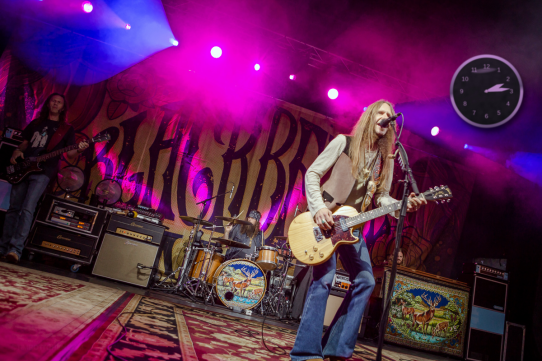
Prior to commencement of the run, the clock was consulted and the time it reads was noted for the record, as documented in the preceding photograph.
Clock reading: 2:14
